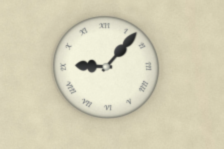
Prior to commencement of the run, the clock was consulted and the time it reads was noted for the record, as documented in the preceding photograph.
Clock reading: 9:07
